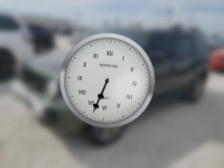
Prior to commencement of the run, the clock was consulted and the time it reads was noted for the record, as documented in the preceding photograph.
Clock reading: 6:33
